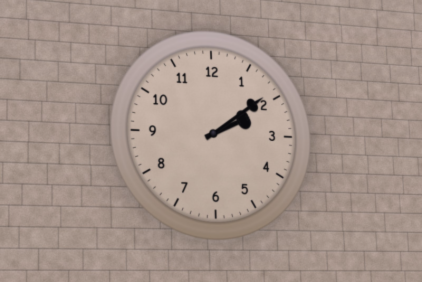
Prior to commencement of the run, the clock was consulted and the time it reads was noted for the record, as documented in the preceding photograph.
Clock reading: 2:09
